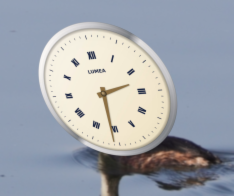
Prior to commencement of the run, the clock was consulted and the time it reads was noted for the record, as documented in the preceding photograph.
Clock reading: 2:31
